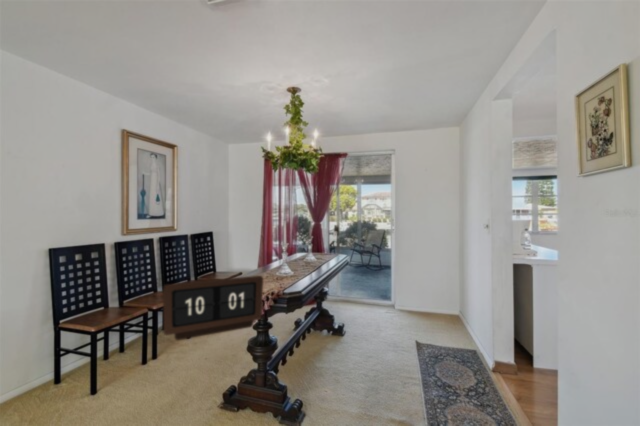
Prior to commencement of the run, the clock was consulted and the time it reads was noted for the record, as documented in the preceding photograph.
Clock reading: 10:01
